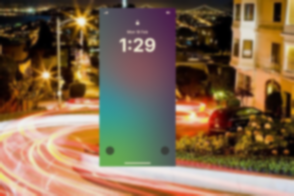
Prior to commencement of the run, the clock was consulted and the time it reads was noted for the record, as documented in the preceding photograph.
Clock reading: 1:29
